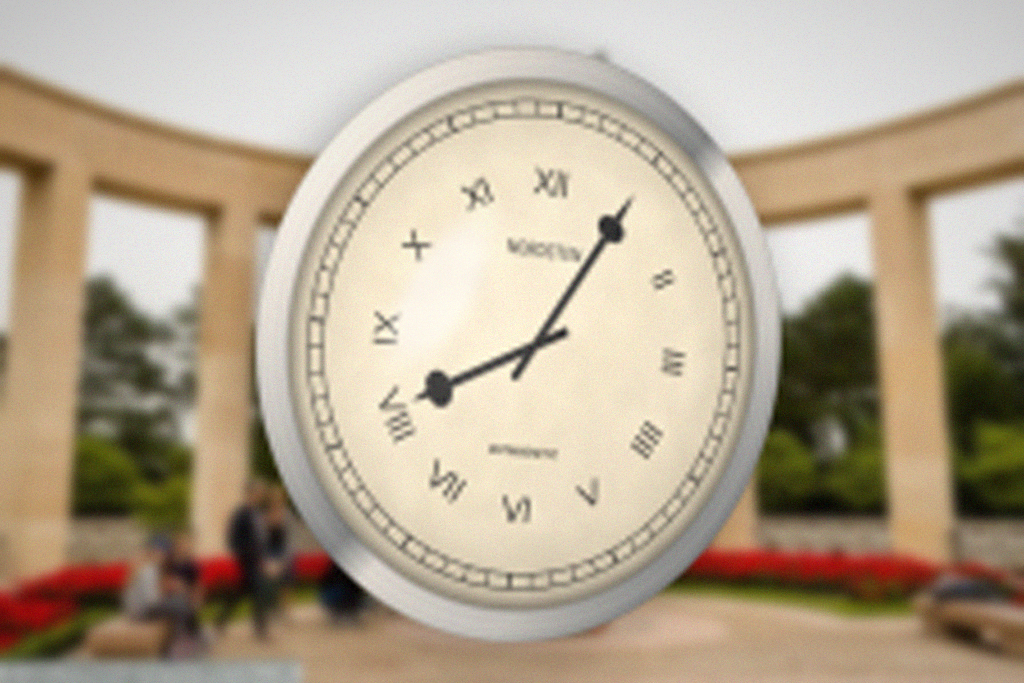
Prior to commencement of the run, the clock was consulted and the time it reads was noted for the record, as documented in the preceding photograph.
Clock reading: 8:05
